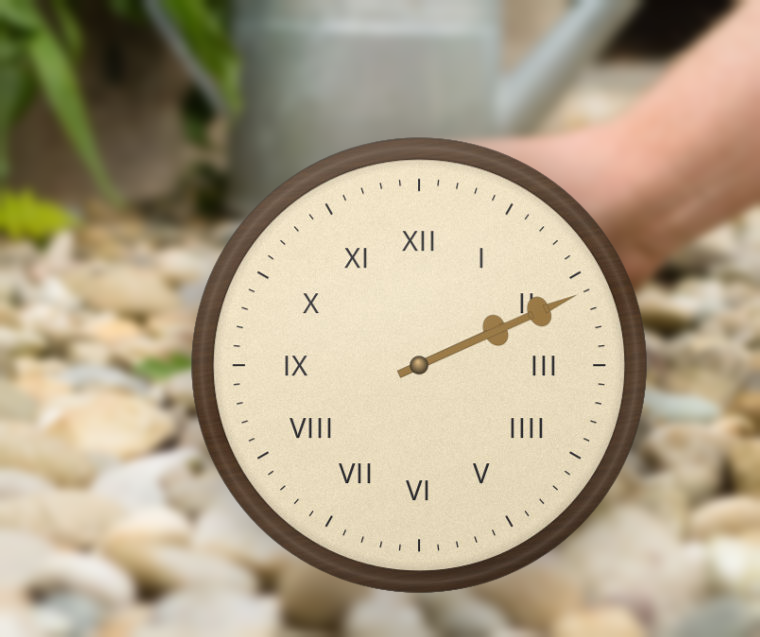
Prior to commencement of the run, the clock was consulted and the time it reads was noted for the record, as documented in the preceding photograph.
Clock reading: 2:11
